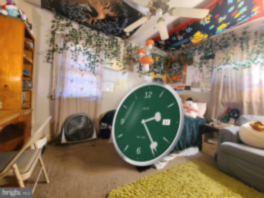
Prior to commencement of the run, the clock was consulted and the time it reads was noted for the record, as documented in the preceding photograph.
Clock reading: 2:24
